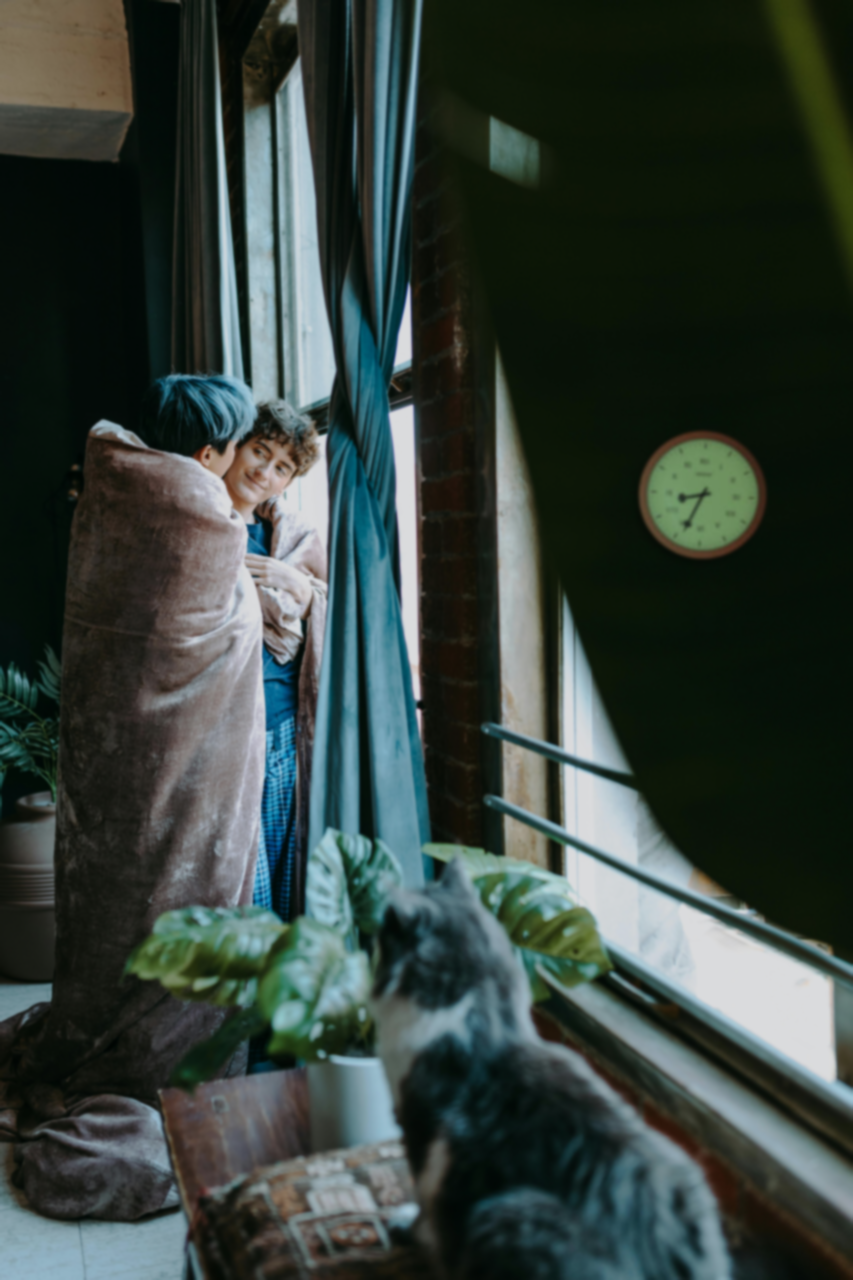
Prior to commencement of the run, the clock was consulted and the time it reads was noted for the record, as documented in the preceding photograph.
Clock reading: 8:34
